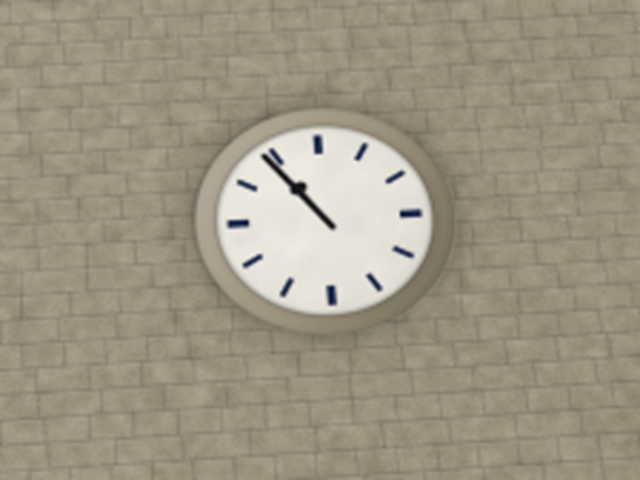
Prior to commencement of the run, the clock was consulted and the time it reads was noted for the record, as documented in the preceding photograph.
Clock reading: 10:54
